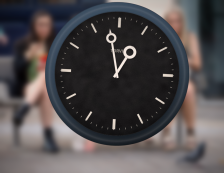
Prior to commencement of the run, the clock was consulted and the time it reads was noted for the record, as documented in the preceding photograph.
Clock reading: 12:58
